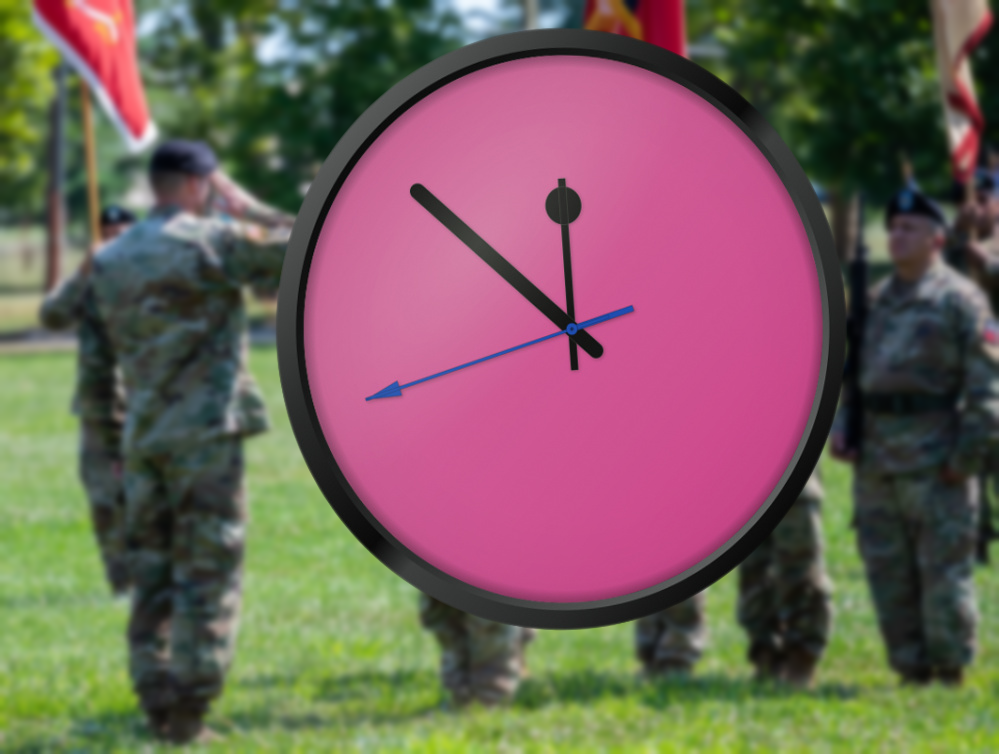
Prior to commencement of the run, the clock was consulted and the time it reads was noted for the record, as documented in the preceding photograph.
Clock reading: 11:51:42
